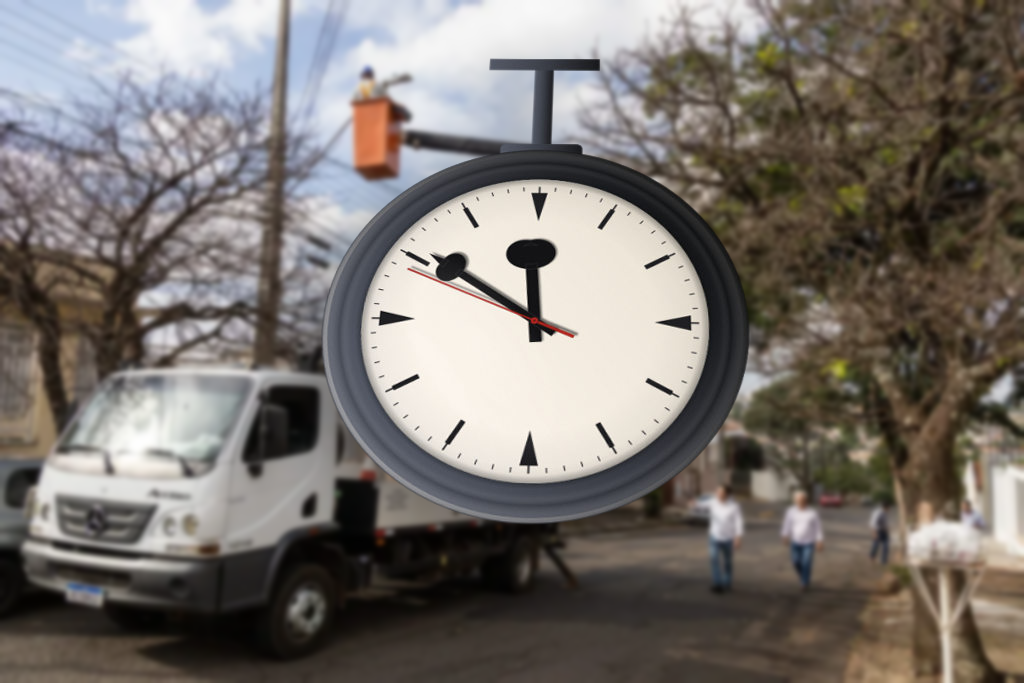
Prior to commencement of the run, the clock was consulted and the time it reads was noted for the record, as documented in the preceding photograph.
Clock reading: 11:50:49
